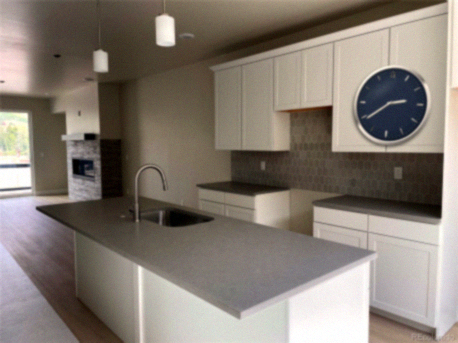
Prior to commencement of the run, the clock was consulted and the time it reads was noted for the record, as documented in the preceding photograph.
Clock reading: 2:39
